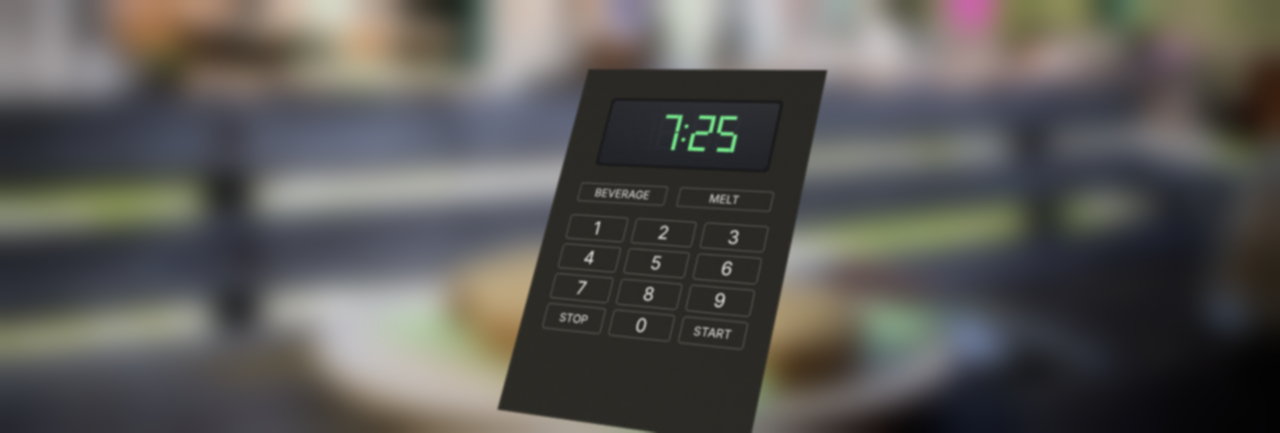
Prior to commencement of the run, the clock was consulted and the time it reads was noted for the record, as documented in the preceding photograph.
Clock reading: 7:25
